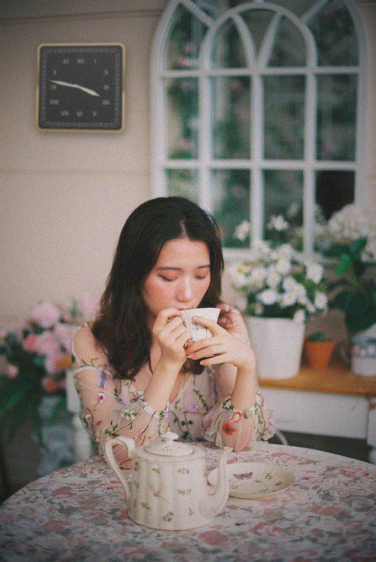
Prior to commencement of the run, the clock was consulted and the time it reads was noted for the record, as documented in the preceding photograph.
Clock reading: 3:47
